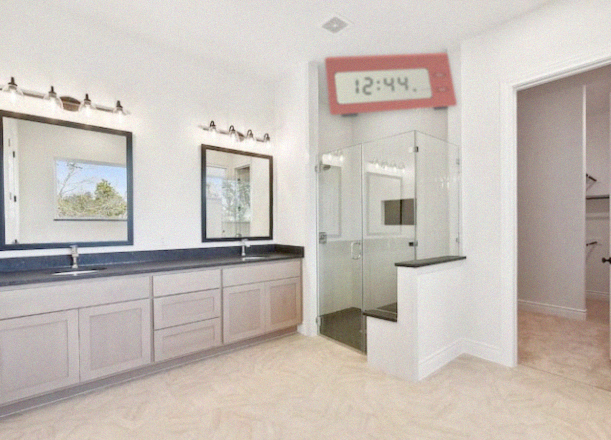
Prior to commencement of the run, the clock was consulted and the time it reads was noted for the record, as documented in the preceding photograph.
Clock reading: 12:44
